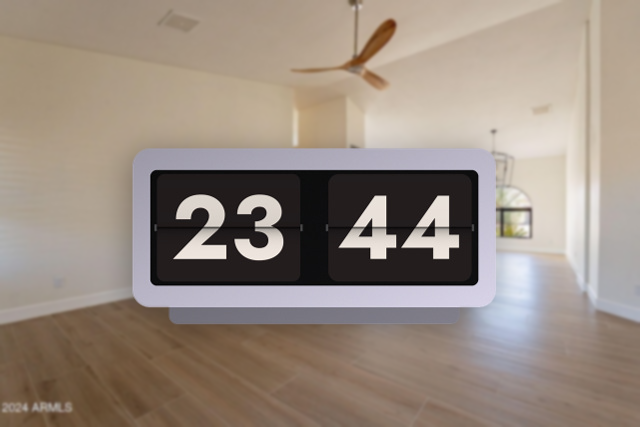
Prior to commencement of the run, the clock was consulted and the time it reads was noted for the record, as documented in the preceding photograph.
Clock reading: 23:44
